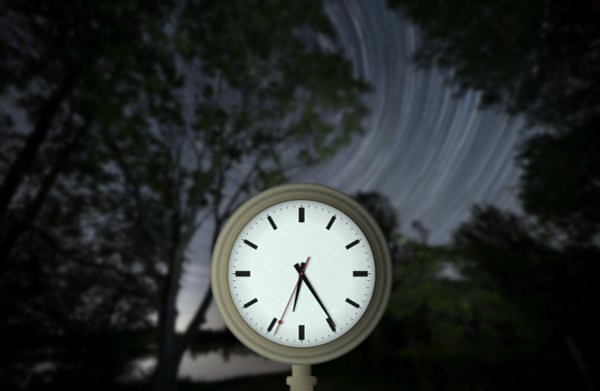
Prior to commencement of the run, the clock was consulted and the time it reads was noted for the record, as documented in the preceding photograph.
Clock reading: 6:24:34
